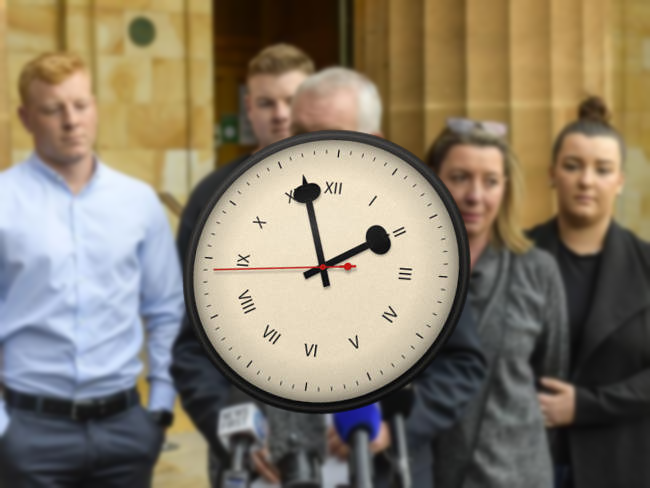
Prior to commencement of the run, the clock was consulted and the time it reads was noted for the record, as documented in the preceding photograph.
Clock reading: 1:56:44
